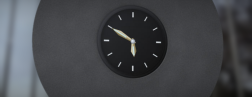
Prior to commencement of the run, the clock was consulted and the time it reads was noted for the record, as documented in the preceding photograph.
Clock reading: 5:50
